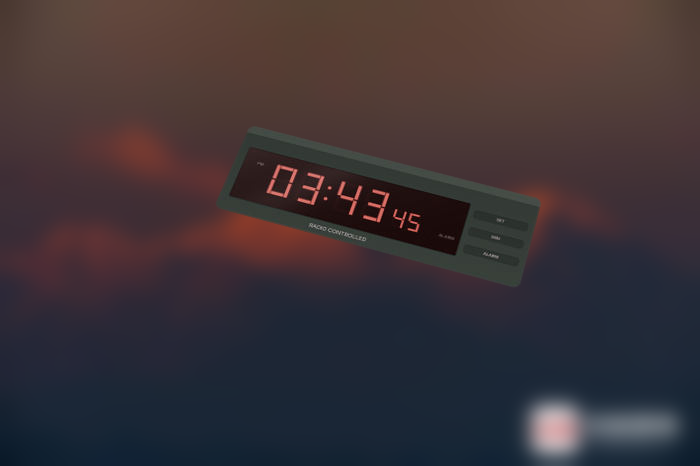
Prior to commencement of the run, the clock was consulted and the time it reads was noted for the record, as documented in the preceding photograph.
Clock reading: 3:43:45
